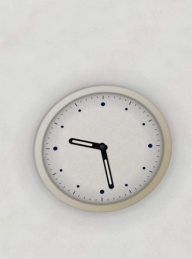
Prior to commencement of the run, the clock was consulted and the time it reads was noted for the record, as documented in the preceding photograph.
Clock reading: 9:28
